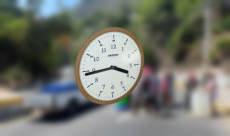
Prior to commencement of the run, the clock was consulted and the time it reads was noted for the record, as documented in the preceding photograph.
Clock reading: 3:44
